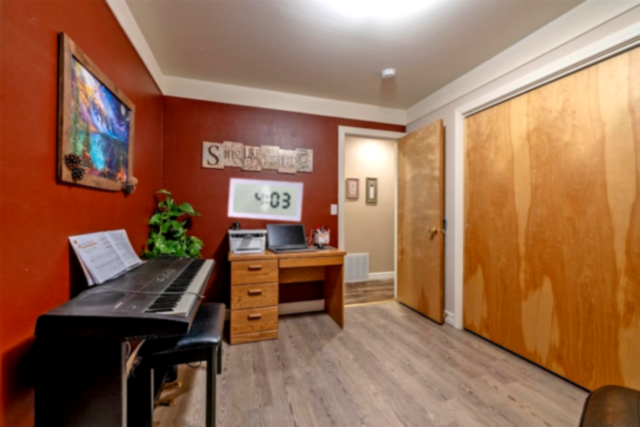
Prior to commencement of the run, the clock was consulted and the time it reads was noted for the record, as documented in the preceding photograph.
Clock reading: 4:03
